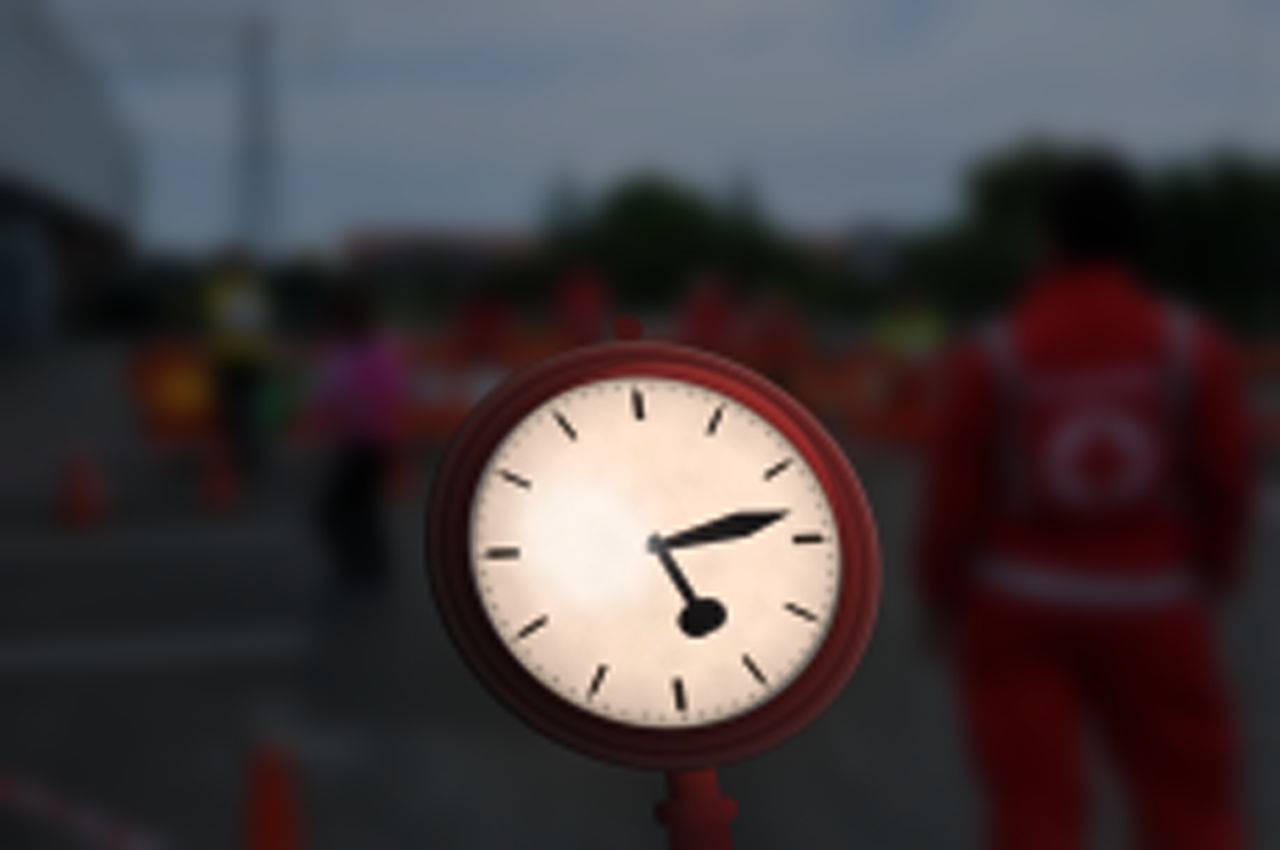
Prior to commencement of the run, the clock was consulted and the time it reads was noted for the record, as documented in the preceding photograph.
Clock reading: 5:13
